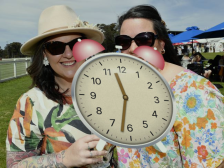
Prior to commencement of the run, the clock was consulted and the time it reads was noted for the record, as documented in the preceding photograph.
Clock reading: 11:32
